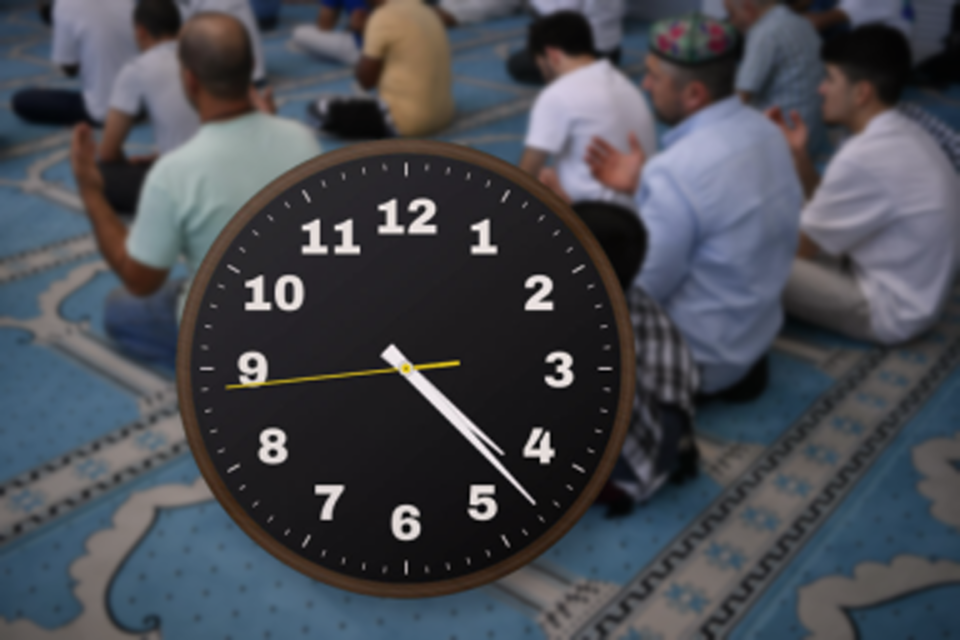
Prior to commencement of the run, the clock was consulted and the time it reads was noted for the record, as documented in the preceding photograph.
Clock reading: 4:22:44
